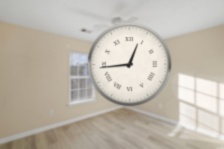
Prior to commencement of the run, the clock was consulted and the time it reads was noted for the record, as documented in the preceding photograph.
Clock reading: 12:44
